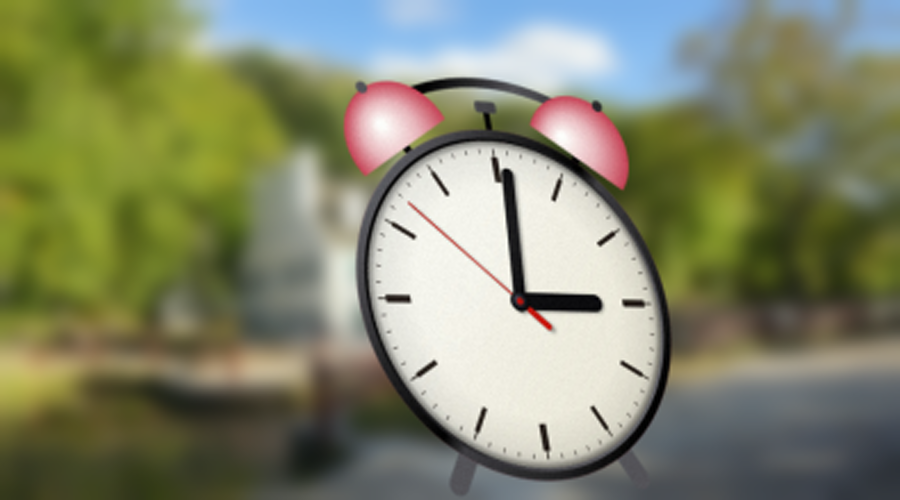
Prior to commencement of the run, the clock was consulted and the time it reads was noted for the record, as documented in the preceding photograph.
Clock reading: 3:00:52
